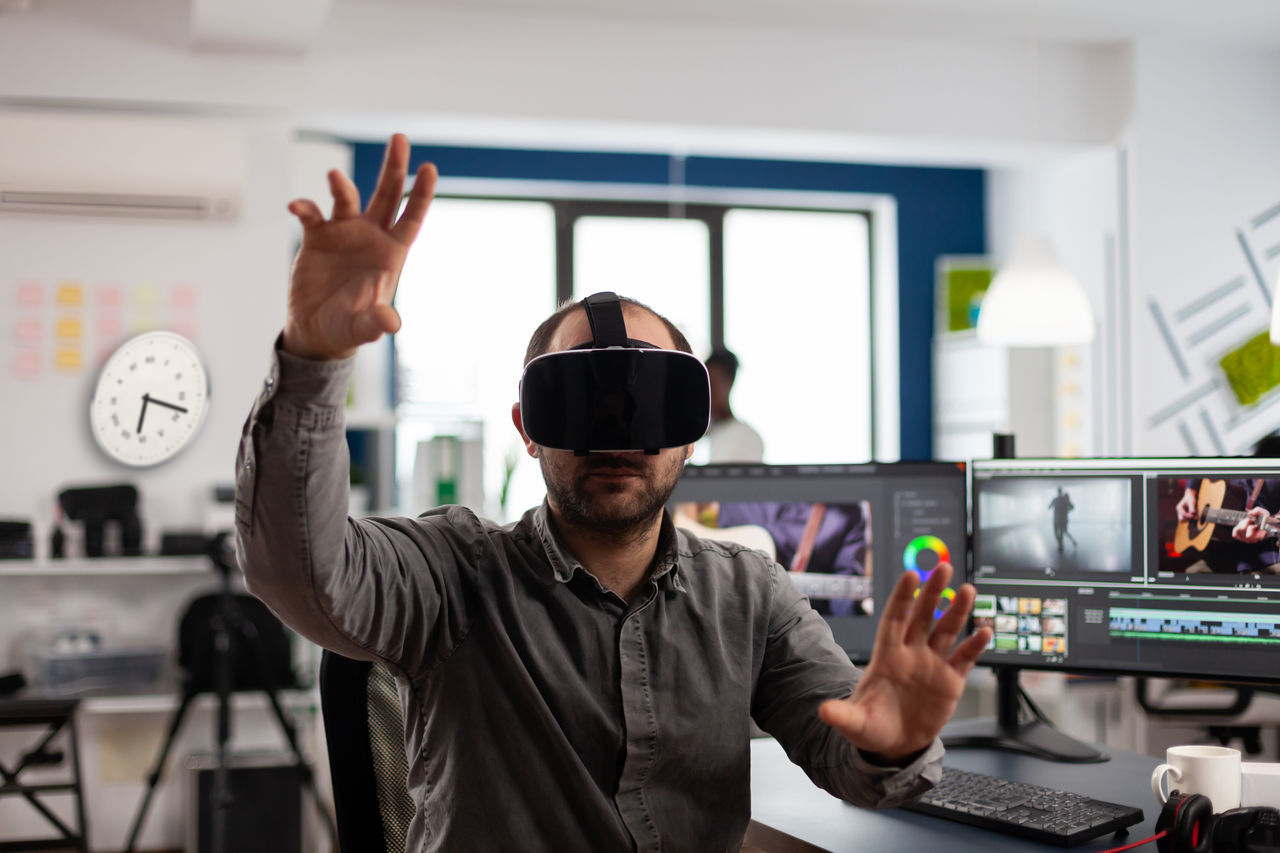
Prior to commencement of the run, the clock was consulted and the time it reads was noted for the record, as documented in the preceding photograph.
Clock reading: 6:18
